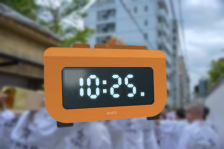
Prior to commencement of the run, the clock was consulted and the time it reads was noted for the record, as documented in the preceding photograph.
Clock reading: 10:25
